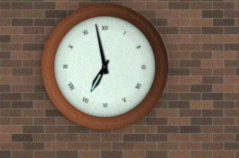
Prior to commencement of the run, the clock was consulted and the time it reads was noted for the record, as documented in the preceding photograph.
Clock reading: 6:58
